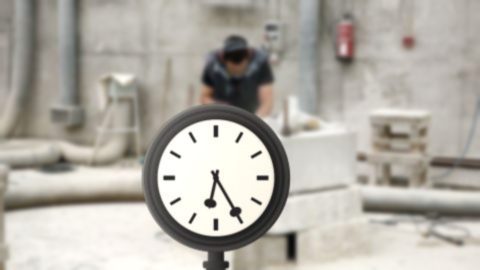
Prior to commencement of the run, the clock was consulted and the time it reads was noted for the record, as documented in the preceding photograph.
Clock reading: 6:25
